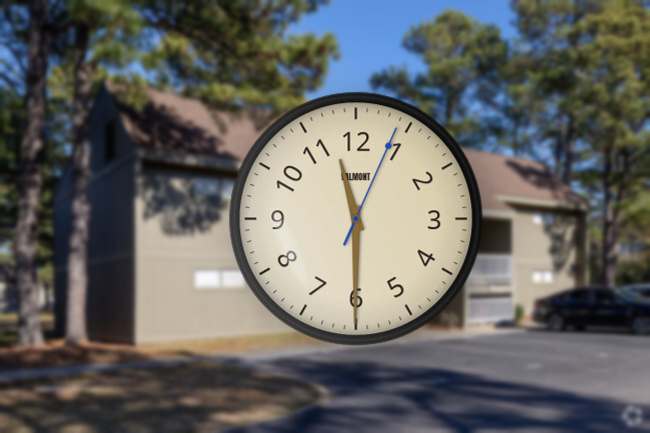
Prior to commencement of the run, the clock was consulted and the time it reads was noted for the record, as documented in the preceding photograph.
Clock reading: 11:30:04
